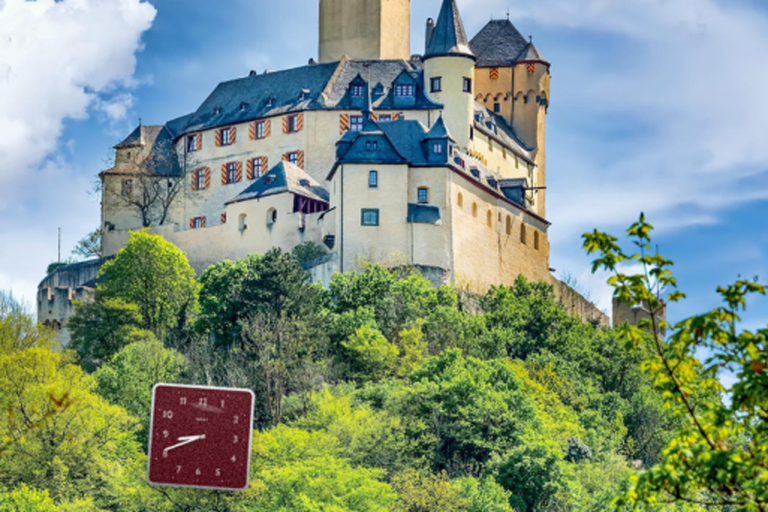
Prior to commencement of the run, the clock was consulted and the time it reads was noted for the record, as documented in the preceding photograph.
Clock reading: 8:41
